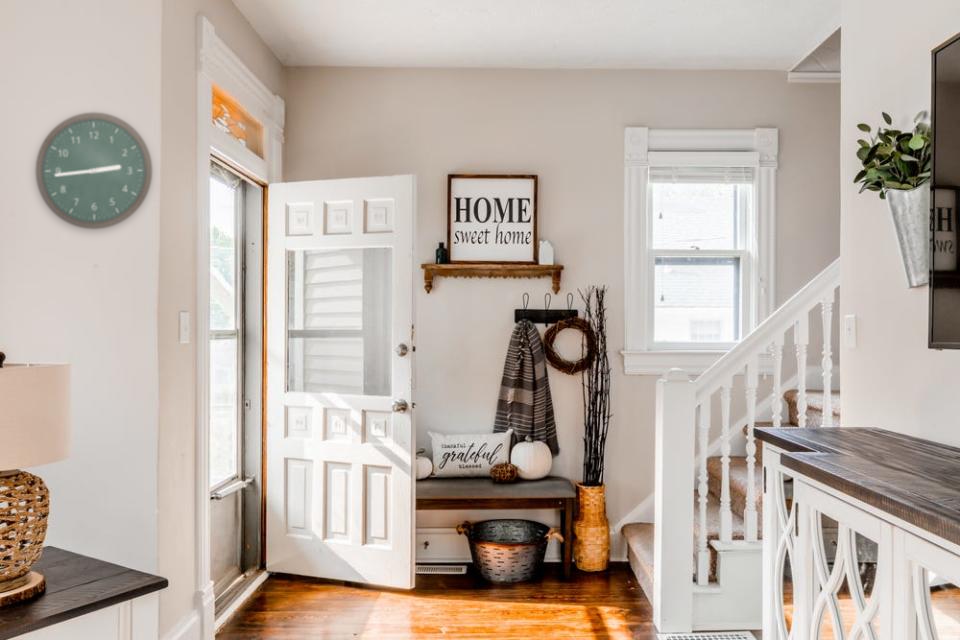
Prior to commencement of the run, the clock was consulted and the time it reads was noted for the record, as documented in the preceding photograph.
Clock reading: 2:44
